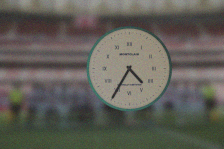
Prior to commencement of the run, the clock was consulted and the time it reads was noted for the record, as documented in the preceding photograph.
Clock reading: 4:35
